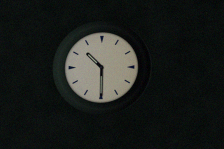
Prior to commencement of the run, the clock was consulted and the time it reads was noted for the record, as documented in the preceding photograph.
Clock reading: 10:30
